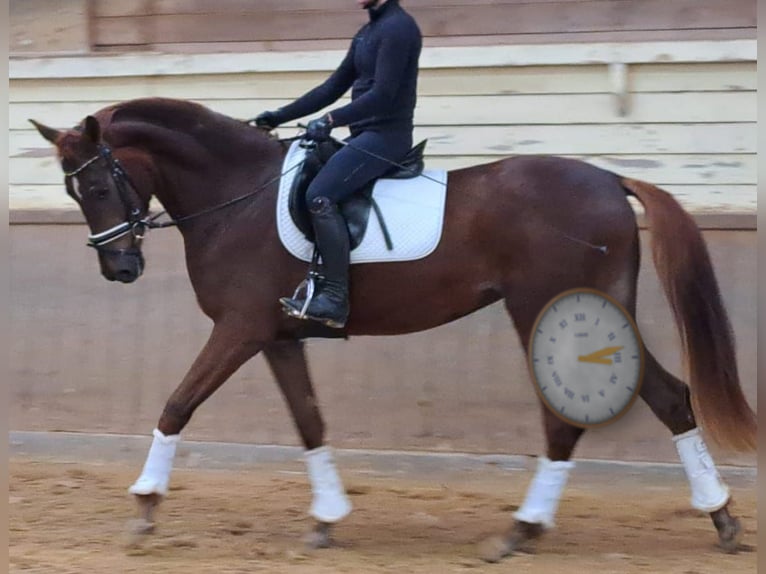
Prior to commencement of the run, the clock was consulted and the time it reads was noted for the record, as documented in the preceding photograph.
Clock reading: 3:13
